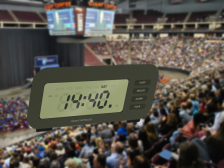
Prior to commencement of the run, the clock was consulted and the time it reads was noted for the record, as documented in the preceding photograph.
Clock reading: 14:40
